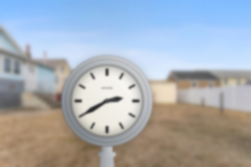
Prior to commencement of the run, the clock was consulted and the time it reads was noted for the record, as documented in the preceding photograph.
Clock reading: 2:40
